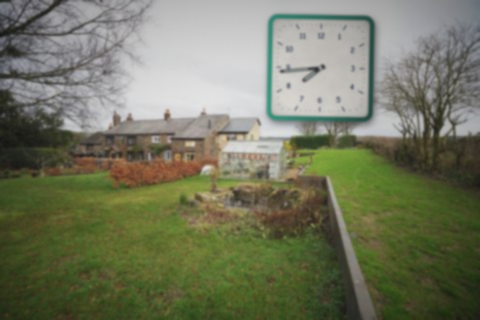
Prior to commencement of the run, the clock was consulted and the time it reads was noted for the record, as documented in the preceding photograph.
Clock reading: 7:44
